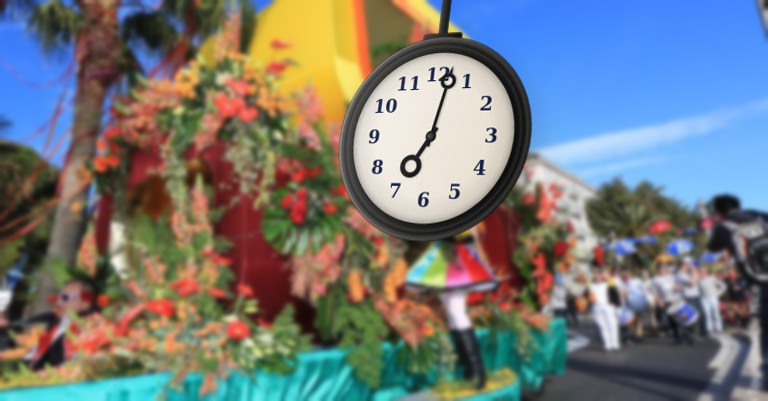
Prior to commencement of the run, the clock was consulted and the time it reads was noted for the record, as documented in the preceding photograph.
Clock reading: 7:02
